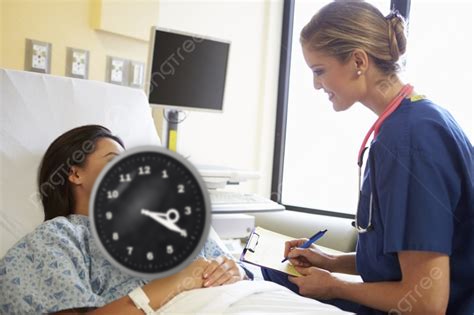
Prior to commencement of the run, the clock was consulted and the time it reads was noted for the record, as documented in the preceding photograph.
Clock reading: 3:20
